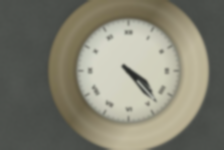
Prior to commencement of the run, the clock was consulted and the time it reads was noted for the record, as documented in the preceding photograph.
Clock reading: 4:23
